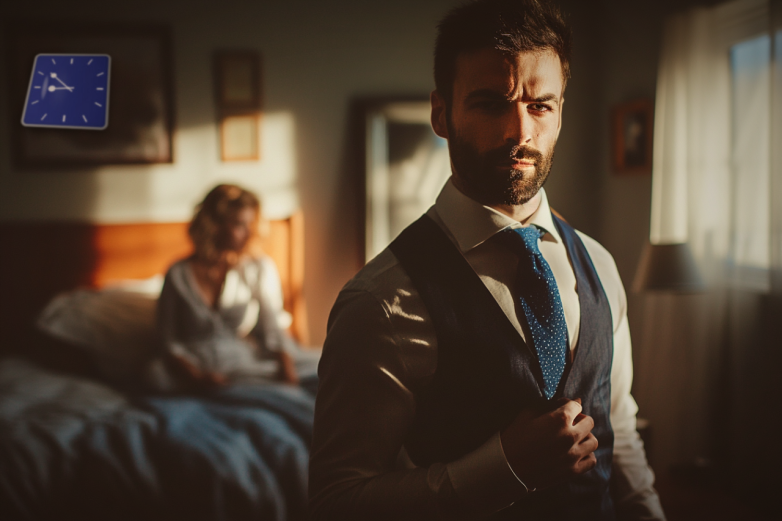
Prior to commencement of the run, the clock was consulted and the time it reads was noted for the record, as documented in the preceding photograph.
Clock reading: 8:52
